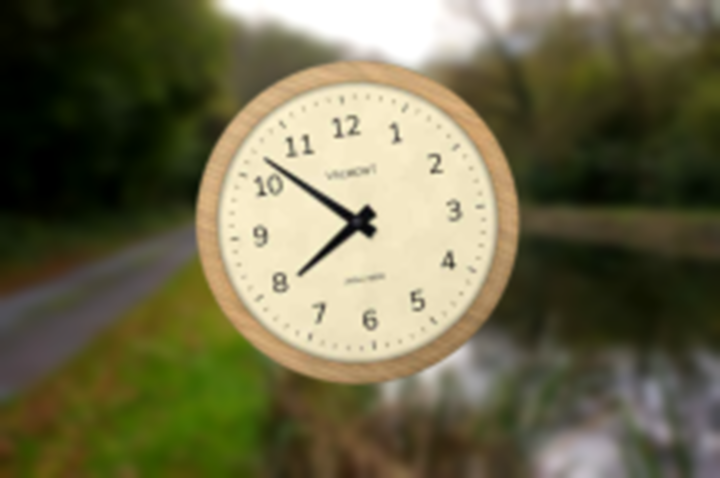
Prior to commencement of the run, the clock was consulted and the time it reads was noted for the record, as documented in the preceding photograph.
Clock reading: 7:52
